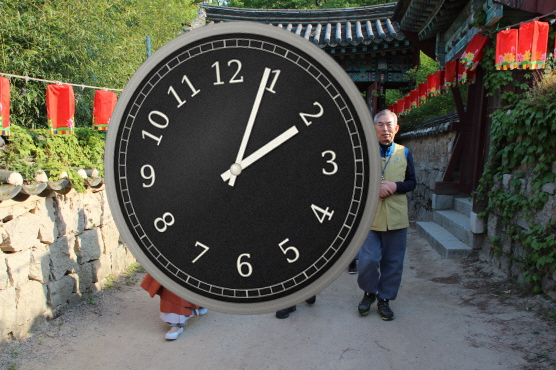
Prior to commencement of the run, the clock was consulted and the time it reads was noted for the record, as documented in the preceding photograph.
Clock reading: 2:04
